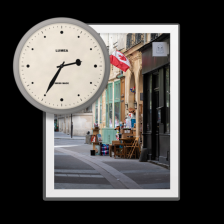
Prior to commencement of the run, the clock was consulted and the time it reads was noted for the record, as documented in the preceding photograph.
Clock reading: 2:35
